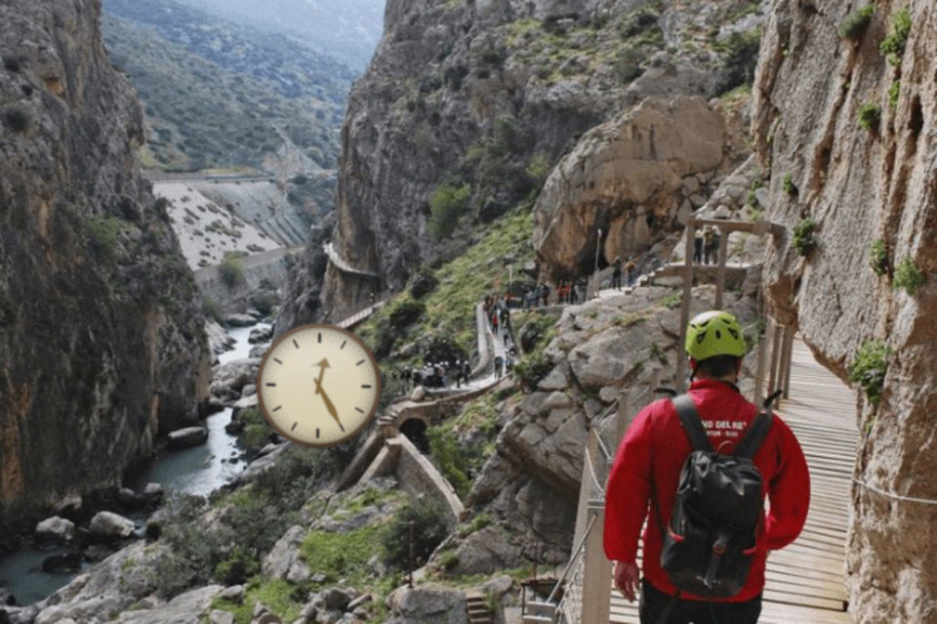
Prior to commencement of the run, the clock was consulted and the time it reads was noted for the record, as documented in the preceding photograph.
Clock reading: 12:25
